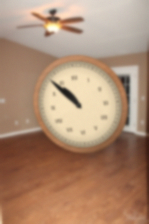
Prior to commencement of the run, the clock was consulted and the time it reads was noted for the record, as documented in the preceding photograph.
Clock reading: 10:53
